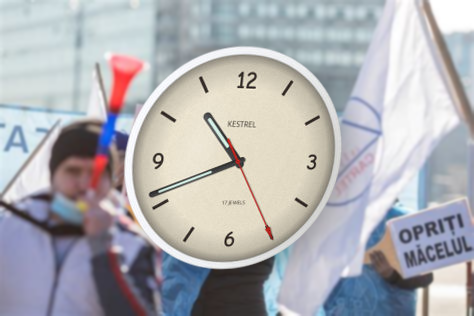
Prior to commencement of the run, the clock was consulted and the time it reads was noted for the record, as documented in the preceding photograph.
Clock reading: 10:41:25
